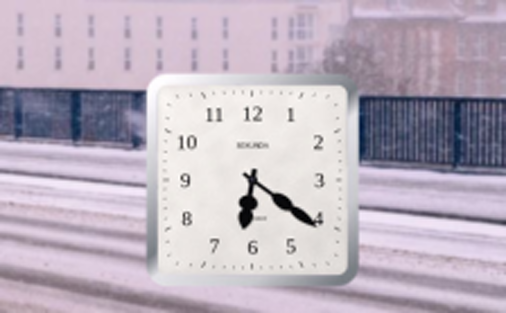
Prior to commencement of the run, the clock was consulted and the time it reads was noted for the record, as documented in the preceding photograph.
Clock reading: 6:21
